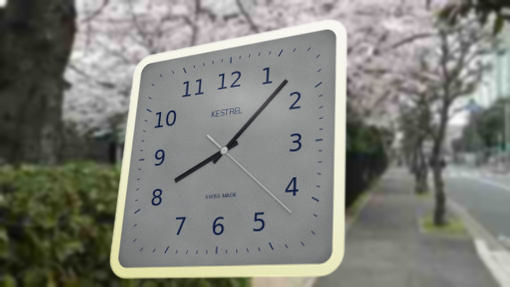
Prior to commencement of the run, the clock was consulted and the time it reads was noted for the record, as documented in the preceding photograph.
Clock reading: 8:07:22
